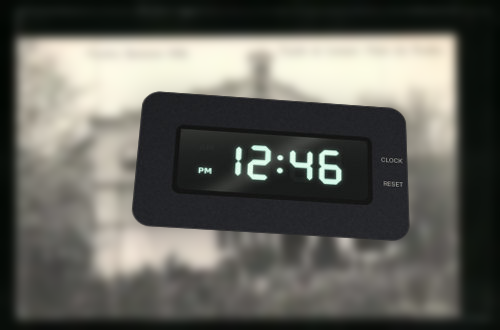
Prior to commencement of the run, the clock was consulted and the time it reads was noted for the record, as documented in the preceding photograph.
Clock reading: 12:46
